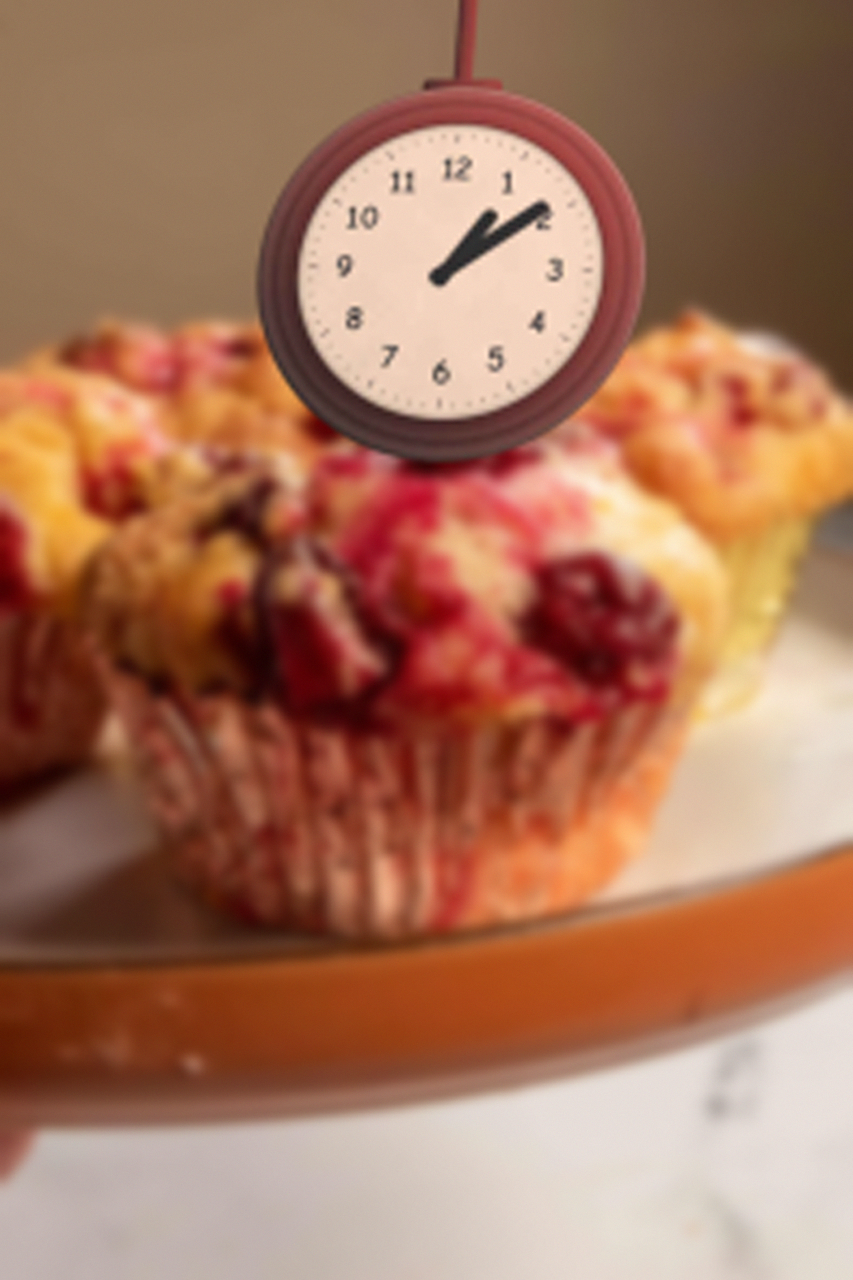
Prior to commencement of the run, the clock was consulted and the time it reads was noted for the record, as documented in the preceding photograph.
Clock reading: 1:09
